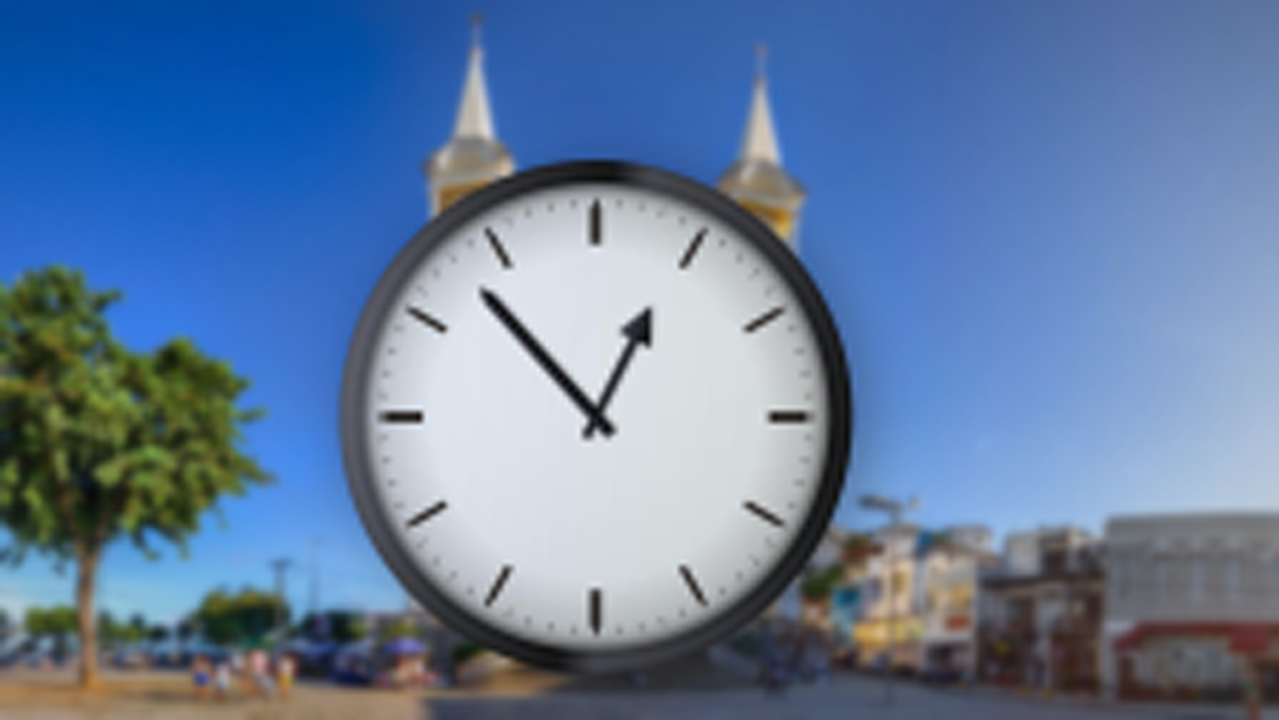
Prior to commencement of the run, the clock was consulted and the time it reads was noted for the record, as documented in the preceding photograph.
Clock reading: 12:53
